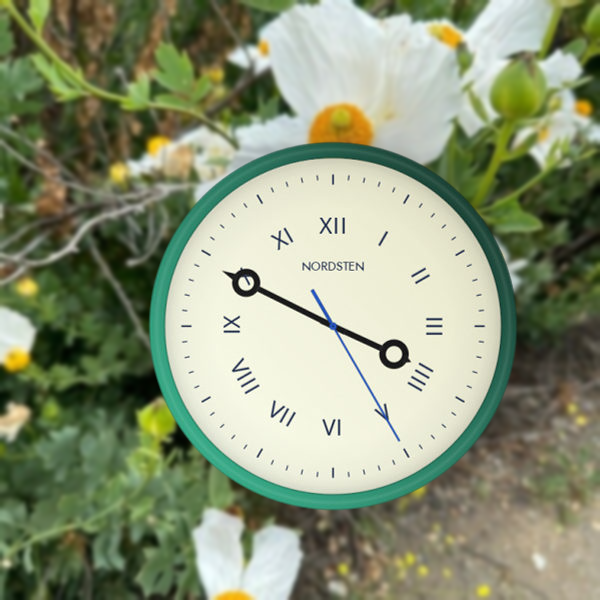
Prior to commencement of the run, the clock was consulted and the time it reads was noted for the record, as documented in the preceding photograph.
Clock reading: 3:49:25
